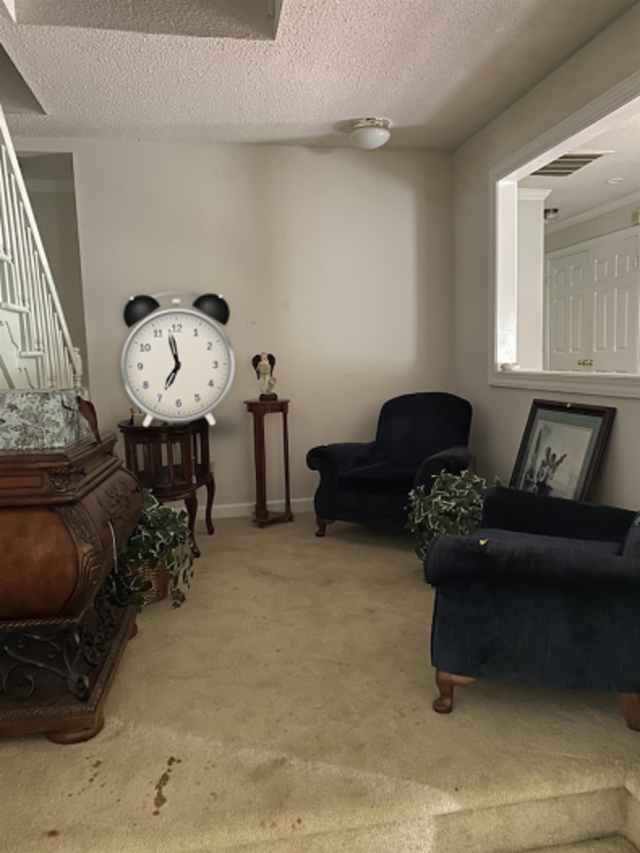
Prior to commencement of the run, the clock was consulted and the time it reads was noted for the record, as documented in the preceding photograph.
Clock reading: 6:58
